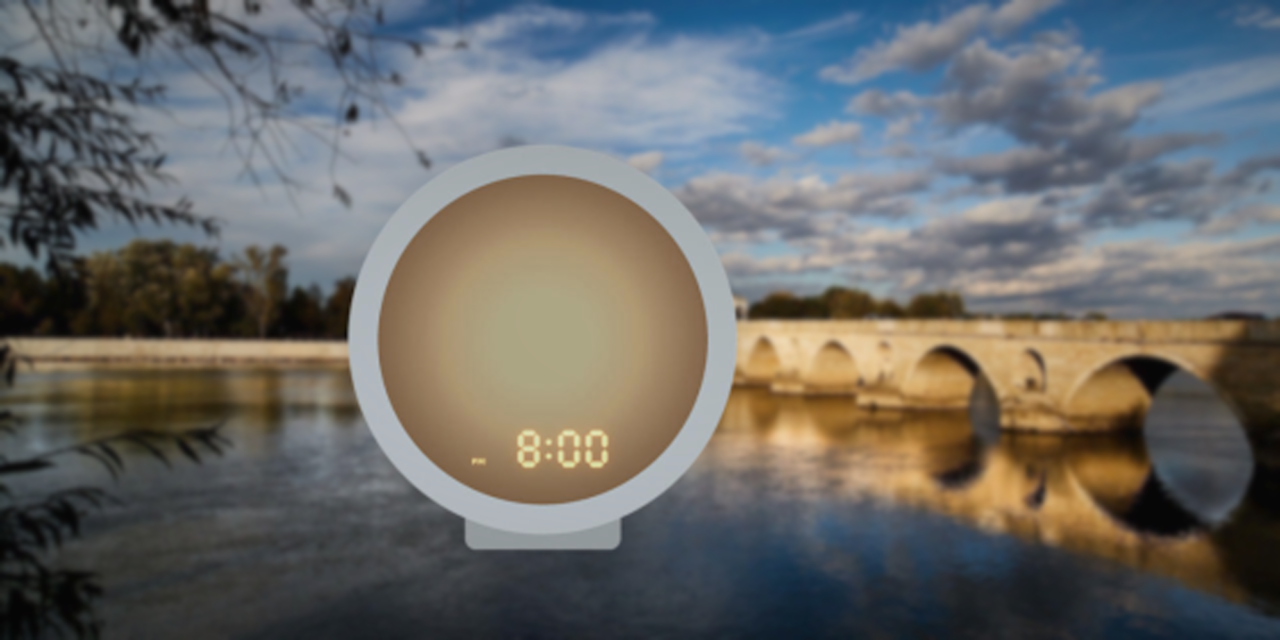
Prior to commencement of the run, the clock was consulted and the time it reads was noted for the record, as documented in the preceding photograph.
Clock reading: 8:00
